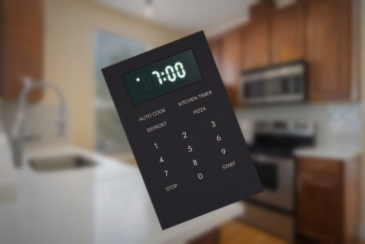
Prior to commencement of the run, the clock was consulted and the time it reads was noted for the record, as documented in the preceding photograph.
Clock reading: 7:00
